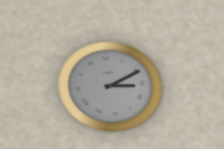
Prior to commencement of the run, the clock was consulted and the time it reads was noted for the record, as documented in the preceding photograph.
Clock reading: 3:11
